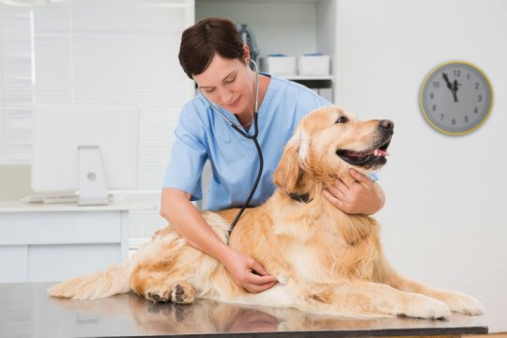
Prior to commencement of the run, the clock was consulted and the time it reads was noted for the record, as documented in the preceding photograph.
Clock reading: 11:55
